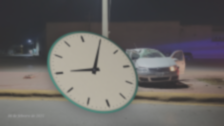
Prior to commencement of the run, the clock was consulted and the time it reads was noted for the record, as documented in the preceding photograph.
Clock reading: 9:05
